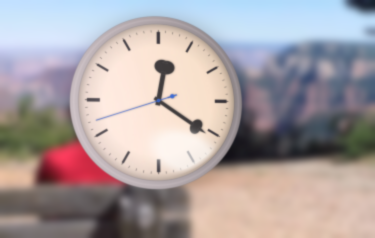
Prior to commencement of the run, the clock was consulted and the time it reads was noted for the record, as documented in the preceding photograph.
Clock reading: 12:20:42
